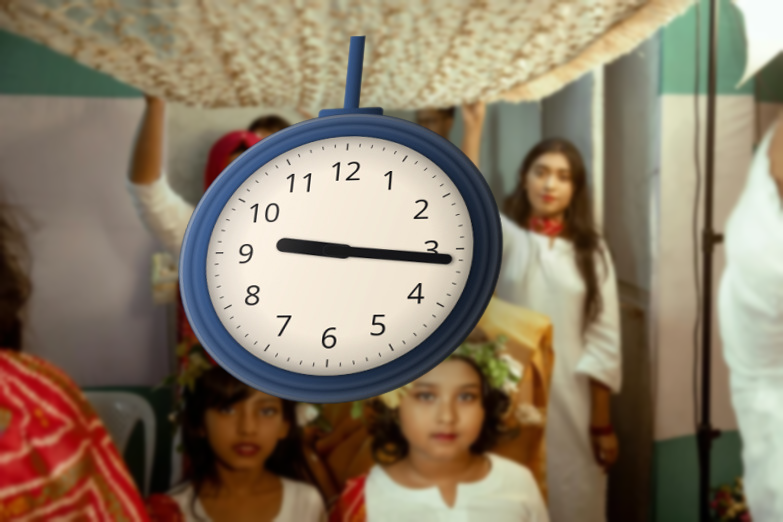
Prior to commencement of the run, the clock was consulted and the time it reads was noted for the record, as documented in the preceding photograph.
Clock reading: 9:16
